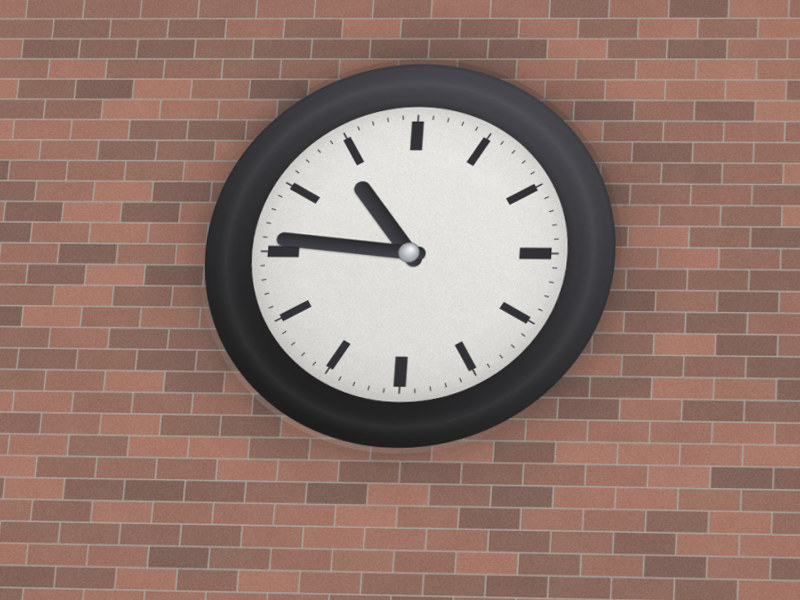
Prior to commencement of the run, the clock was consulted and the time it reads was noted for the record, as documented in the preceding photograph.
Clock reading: 10:46
